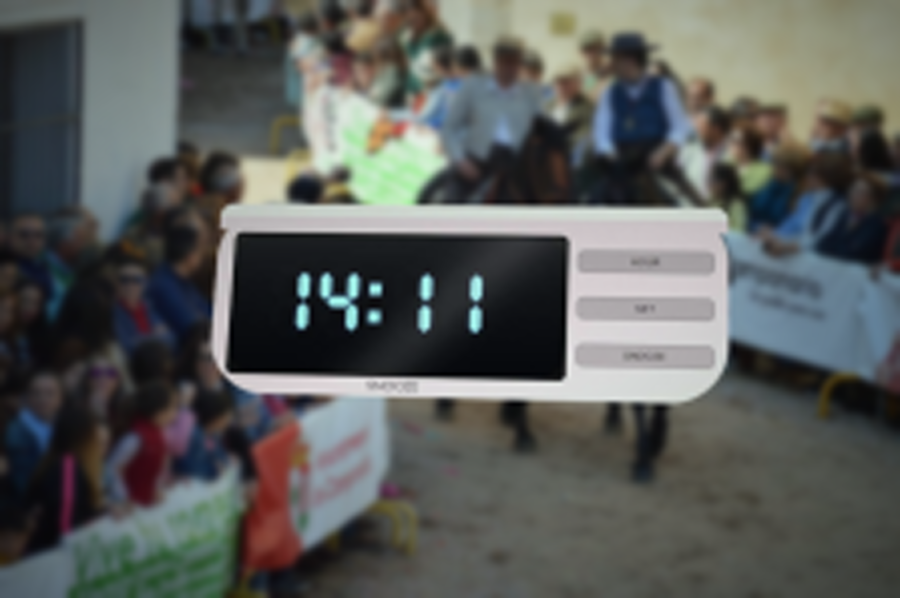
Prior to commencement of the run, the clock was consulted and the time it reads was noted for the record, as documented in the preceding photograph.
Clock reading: 14:11
